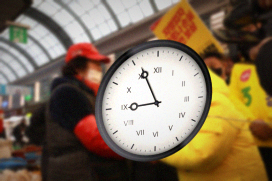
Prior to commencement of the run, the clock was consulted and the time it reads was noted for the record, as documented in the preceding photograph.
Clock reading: 8:56
